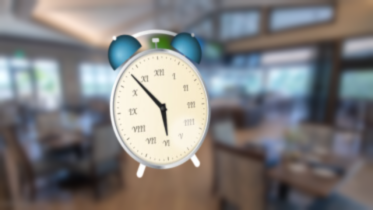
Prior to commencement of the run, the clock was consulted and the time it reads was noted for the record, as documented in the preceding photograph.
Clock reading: 5:53
